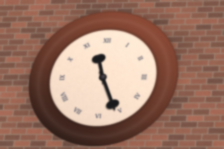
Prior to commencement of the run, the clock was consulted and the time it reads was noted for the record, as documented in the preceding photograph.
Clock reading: 11:26
